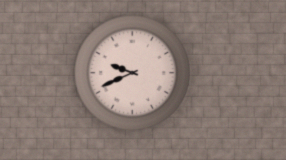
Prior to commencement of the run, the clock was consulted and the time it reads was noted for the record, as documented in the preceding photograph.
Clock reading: 9:41
